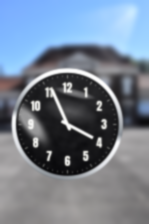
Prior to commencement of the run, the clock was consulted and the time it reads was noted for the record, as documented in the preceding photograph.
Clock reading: 3:56
